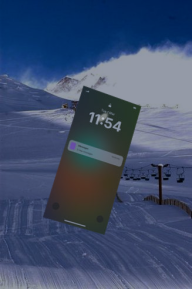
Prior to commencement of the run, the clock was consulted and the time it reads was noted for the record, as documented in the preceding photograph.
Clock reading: 11:54
